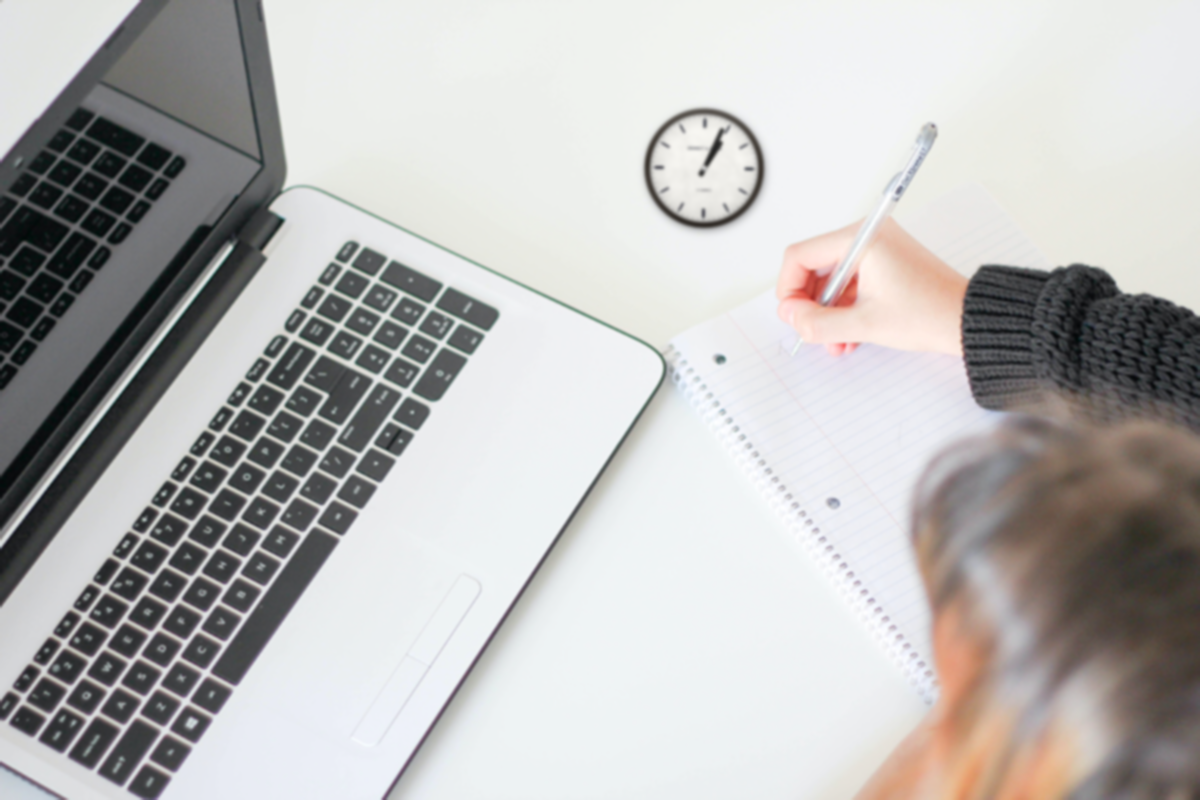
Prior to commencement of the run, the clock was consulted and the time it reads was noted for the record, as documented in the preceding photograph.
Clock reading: 1:04
